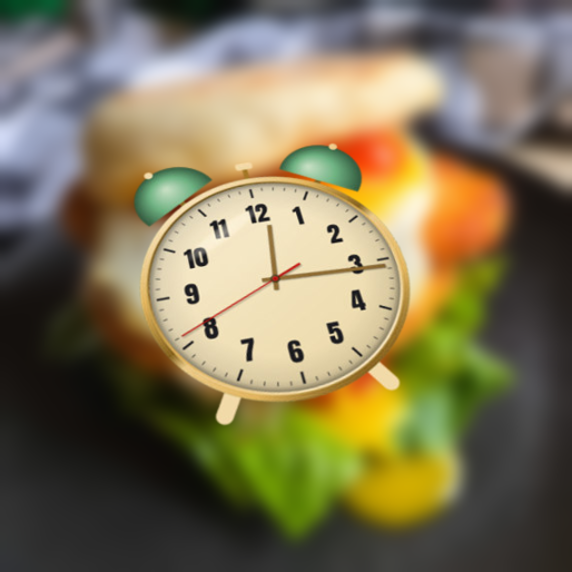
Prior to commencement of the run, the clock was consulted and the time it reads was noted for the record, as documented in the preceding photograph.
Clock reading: 12:15:41
